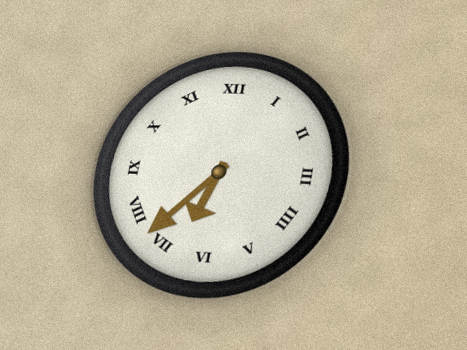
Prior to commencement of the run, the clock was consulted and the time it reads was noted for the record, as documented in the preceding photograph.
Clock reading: 6:37
